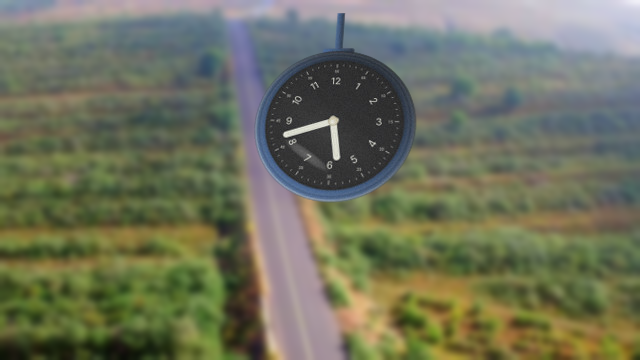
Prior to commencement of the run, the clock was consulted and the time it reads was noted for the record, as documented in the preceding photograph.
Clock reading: 5:42
